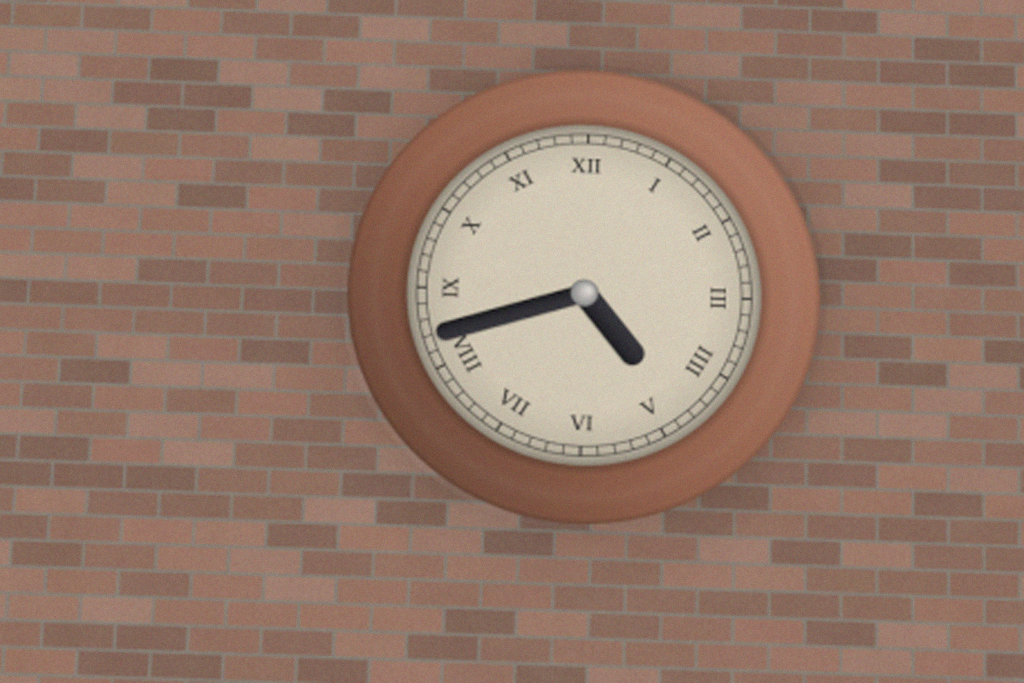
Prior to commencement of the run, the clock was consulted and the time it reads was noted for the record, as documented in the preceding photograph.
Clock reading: 4:42
